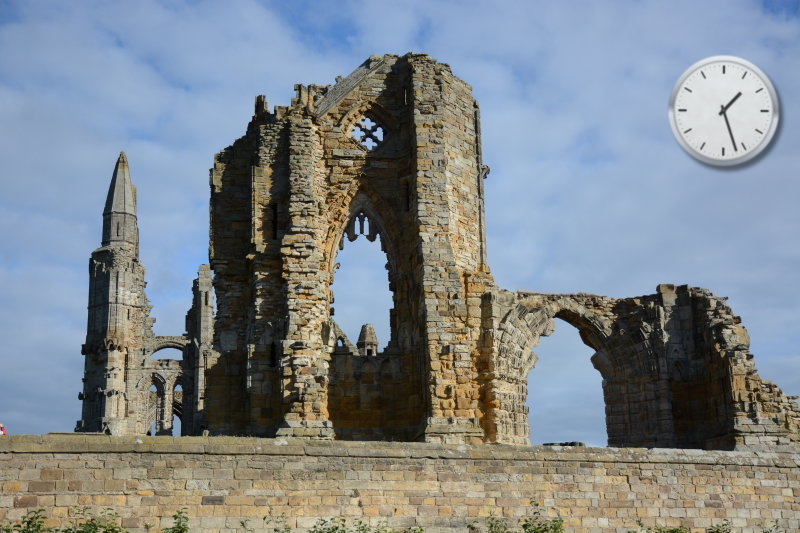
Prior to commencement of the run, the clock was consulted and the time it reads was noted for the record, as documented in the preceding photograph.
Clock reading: 1:27
